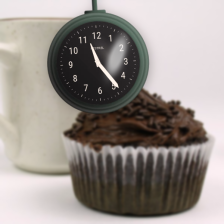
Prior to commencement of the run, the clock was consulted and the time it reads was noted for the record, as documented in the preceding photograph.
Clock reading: 11:24
